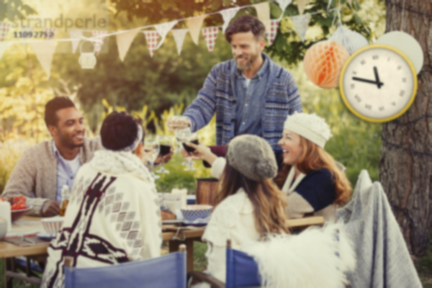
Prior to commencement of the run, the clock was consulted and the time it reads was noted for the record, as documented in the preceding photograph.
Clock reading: 11:48
